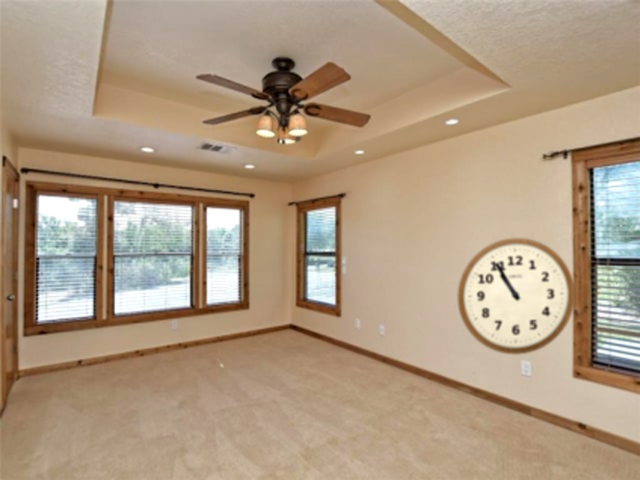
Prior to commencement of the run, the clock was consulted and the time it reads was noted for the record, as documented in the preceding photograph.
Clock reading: 10:55
